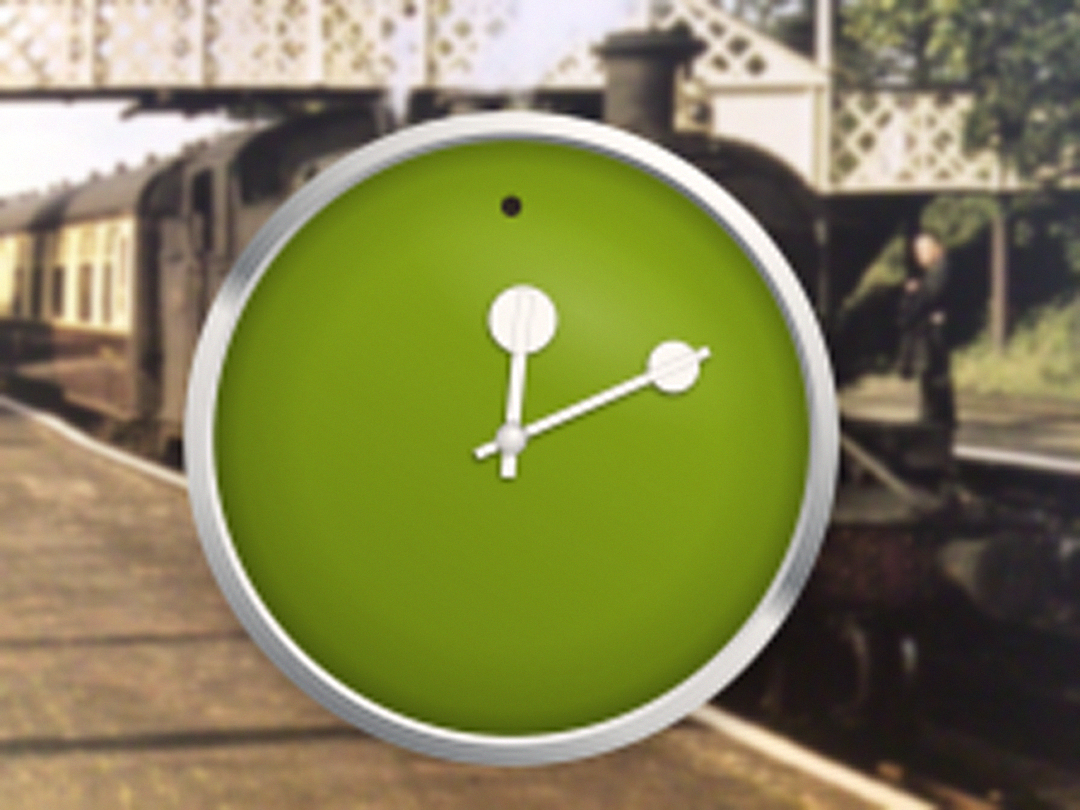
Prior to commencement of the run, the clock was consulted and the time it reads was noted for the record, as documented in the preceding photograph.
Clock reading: 12:11
